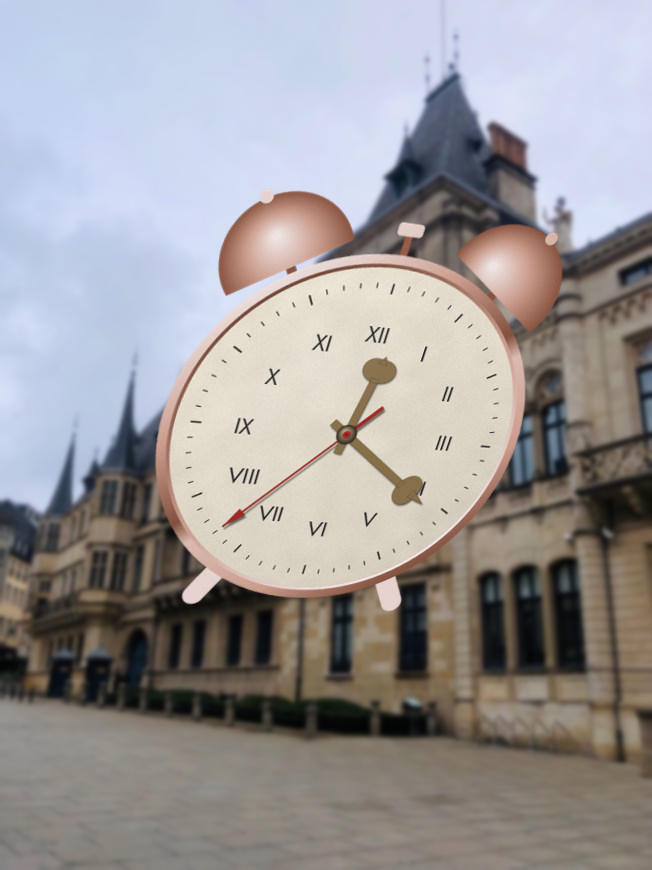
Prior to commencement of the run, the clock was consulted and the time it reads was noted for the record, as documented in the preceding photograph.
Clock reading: 12:20:37
